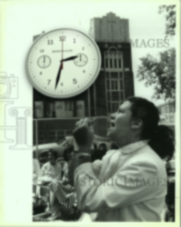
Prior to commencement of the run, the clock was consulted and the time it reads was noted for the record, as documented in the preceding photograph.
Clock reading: 2:32
